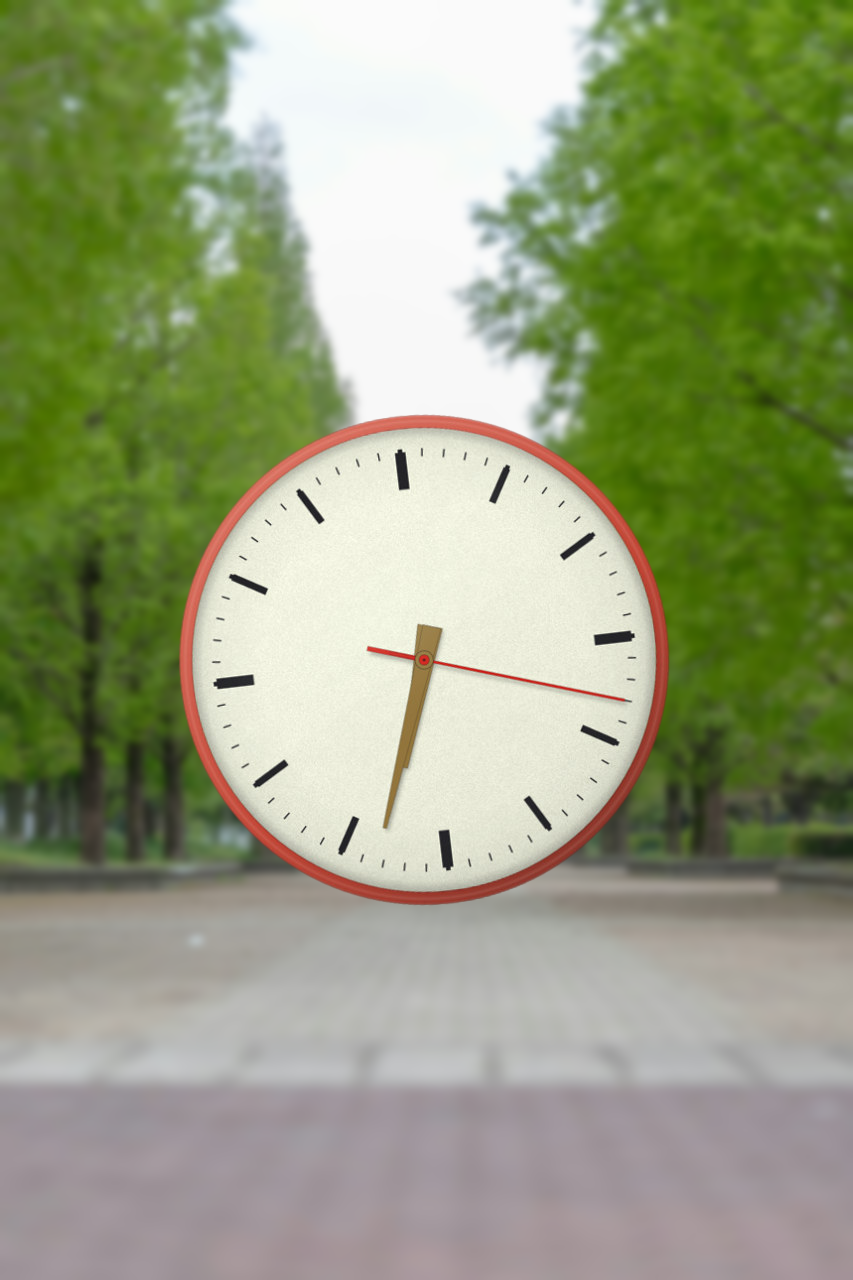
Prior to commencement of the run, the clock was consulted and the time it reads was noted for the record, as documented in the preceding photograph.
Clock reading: 6:33:18
